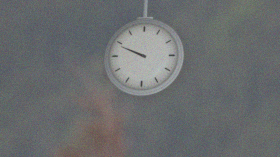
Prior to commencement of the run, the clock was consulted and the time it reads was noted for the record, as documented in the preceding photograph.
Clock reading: 9:49
